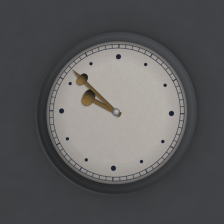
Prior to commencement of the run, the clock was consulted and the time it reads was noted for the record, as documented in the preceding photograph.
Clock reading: 9:52
